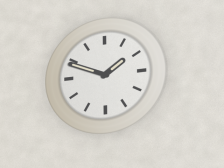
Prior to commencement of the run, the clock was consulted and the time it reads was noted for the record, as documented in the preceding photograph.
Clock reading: 1:49
